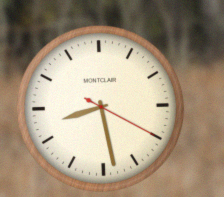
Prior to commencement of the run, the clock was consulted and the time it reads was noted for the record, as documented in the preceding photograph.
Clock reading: 8:28:20
